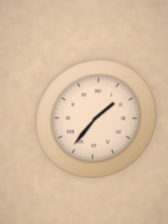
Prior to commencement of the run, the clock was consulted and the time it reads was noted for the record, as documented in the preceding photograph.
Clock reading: 1:36
